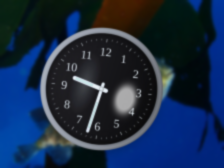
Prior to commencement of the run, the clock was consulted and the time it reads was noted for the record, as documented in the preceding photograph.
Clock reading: 9:32
